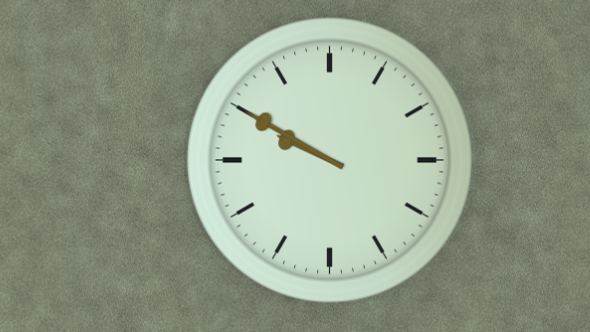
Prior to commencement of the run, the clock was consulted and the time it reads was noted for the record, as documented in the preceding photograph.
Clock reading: 9:50
